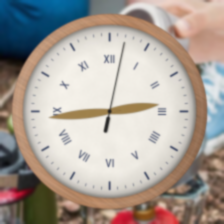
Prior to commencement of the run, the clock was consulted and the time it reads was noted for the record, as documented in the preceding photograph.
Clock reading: 2:44:02
